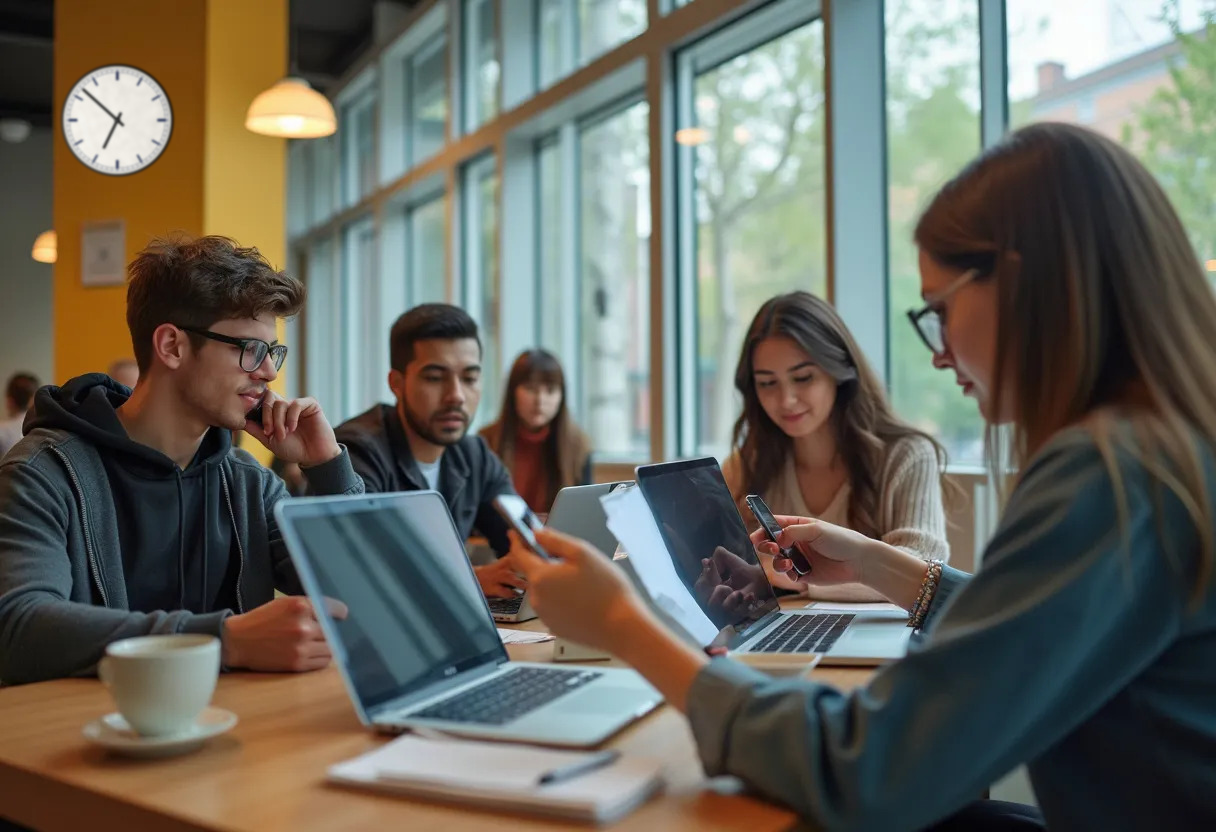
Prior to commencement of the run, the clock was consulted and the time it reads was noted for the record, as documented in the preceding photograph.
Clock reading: 6:52
